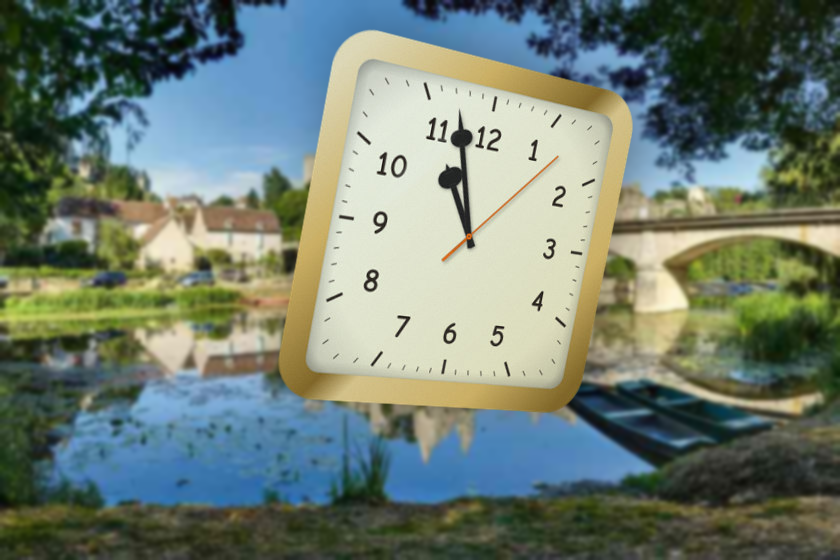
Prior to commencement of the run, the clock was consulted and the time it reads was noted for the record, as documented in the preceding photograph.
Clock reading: 10:57:07
